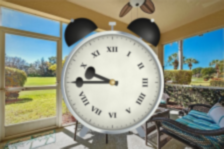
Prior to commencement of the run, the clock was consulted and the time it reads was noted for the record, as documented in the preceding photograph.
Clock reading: 9:45
